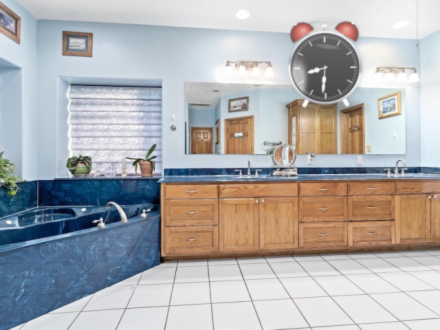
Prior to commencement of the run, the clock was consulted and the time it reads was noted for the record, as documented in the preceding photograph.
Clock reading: 8:31
